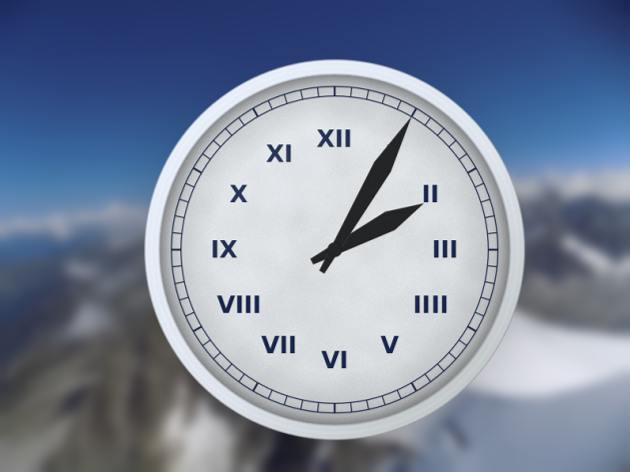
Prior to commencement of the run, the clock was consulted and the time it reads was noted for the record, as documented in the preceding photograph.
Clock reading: 2:05
